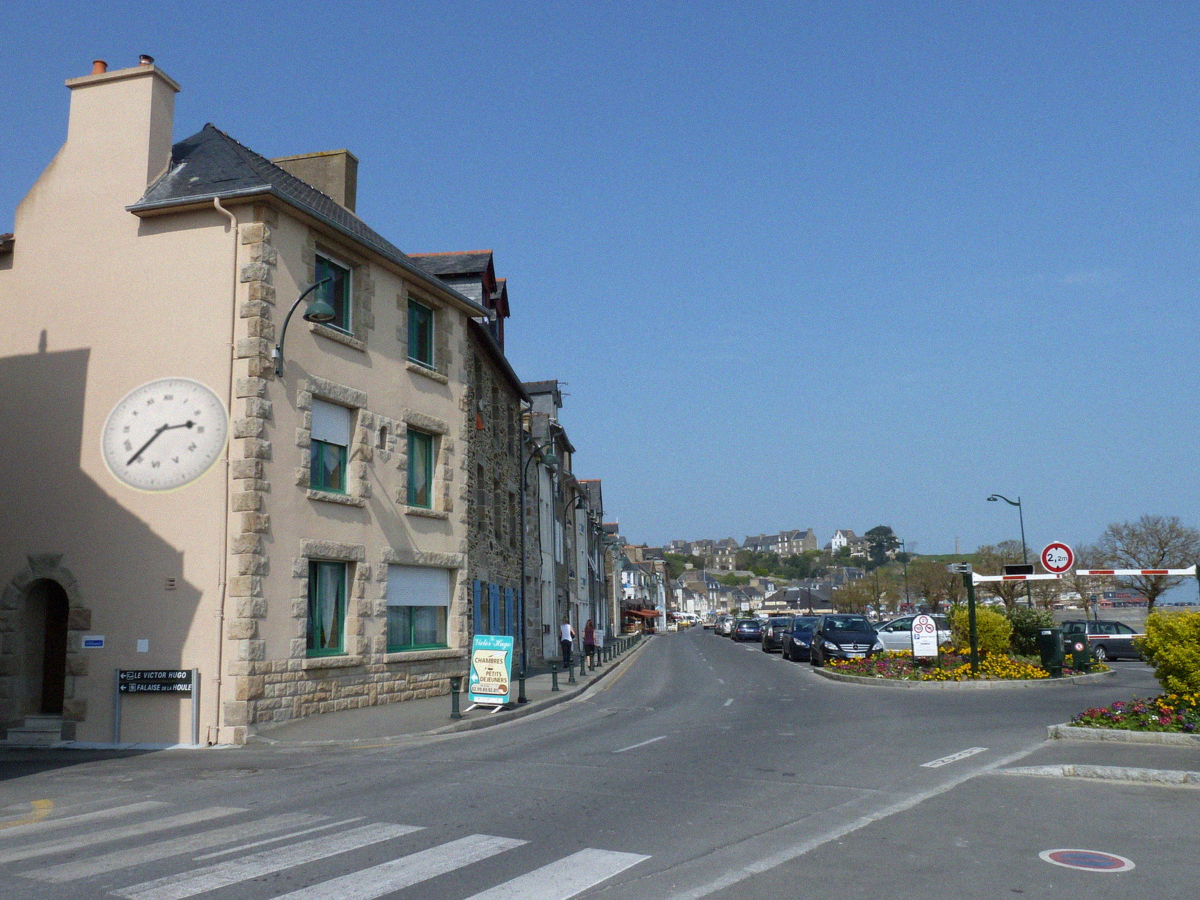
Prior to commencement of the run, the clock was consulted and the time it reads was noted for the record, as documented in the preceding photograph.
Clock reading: 2:36
